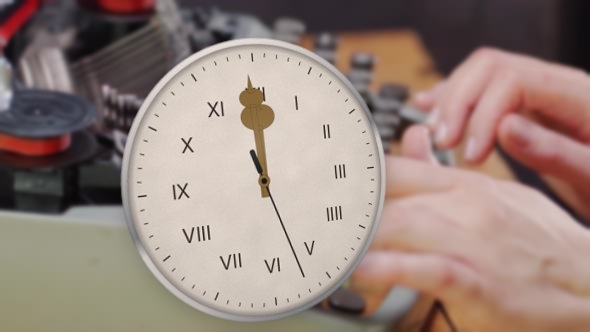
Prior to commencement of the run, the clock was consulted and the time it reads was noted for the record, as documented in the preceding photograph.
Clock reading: 11:59:27
